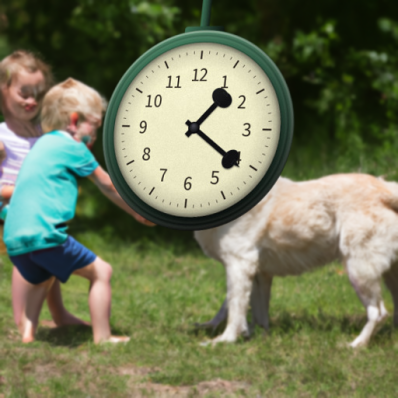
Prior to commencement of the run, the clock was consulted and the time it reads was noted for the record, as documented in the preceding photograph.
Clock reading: 1:21
